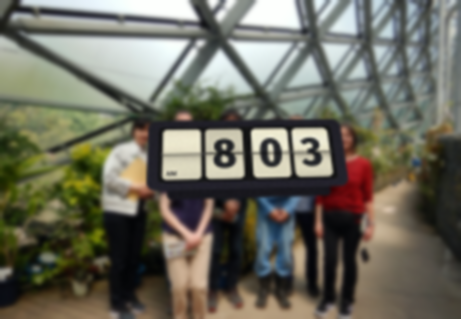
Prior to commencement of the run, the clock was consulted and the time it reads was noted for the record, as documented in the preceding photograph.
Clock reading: 8:03
